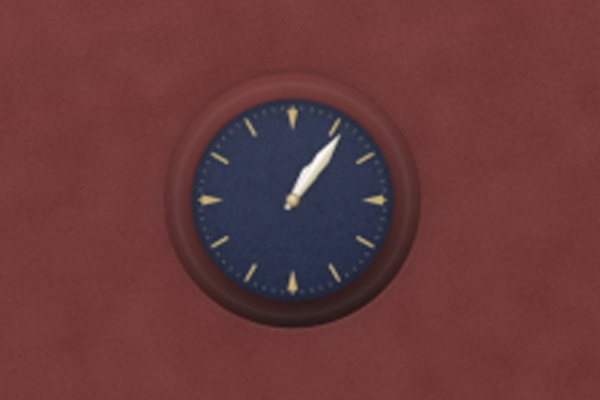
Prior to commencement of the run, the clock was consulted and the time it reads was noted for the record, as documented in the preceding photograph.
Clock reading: 1:06
